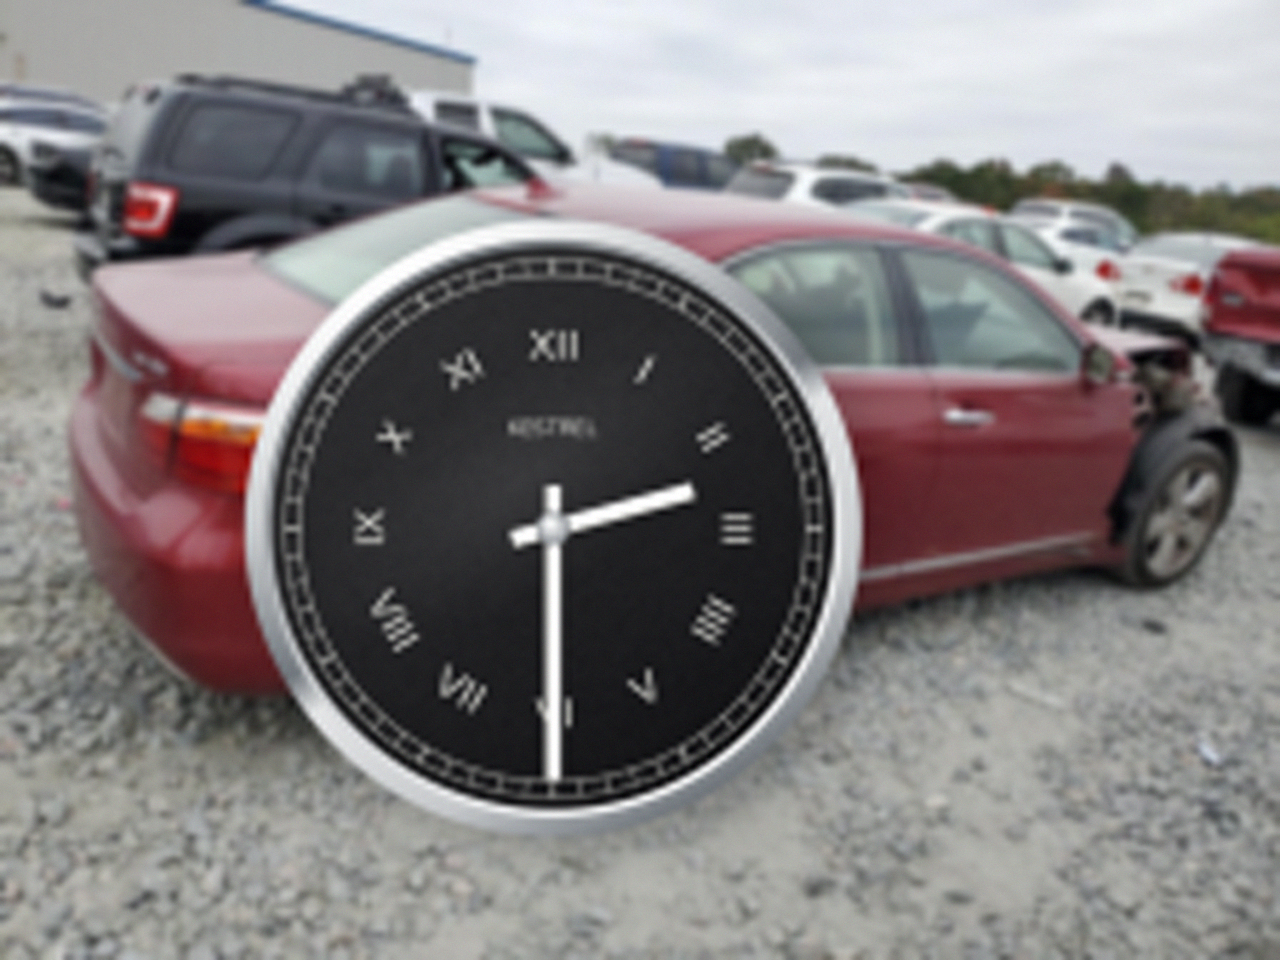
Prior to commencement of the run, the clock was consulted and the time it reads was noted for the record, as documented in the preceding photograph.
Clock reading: 2:30
